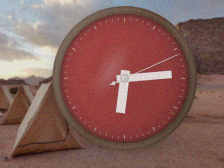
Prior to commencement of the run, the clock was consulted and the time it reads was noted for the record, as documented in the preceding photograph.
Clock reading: 6:14:11
